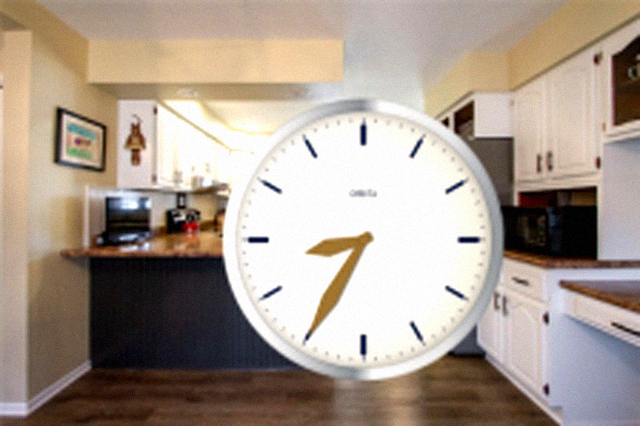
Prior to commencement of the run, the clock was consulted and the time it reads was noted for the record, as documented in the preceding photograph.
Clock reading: 8:35
